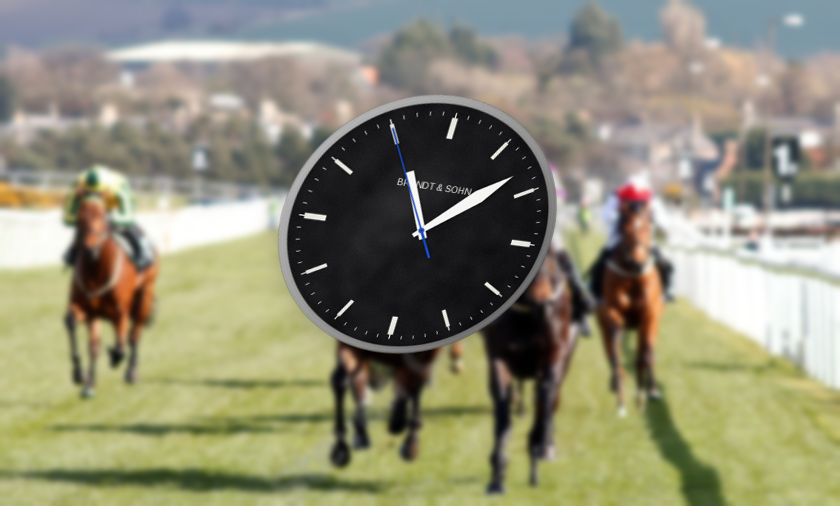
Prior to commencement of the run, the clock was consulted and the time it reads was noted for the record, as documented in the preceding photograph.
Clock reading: 11:07:55
